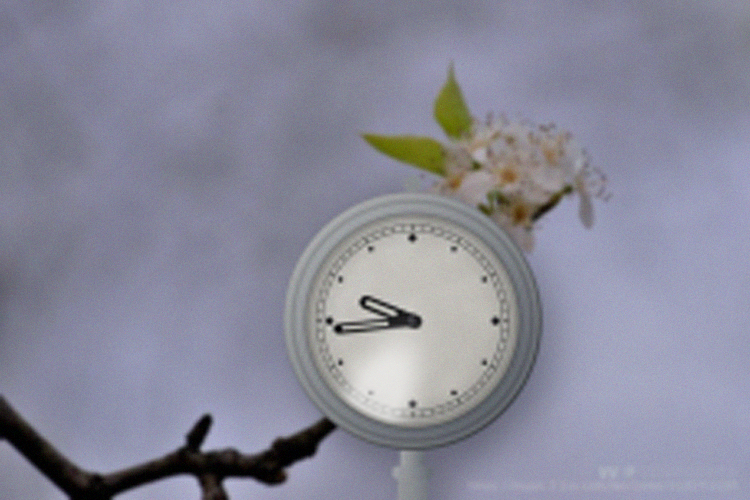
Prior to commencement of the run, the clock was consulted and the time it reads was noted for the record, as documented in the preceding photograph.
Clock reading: 9:44
